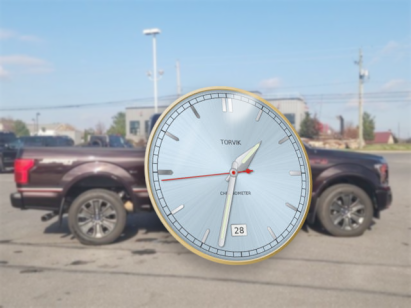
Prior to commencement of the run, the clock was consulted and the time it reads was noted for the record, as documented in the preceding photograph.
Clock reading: 1:32:44
